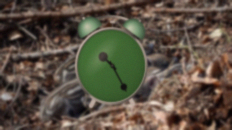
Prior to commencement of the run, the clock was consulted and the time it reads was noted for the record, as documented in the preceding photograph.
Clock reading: 10:25
